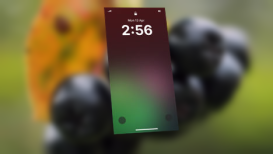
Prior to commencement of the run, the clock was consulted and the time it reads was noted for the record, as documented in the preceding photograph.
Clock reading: 2:56
